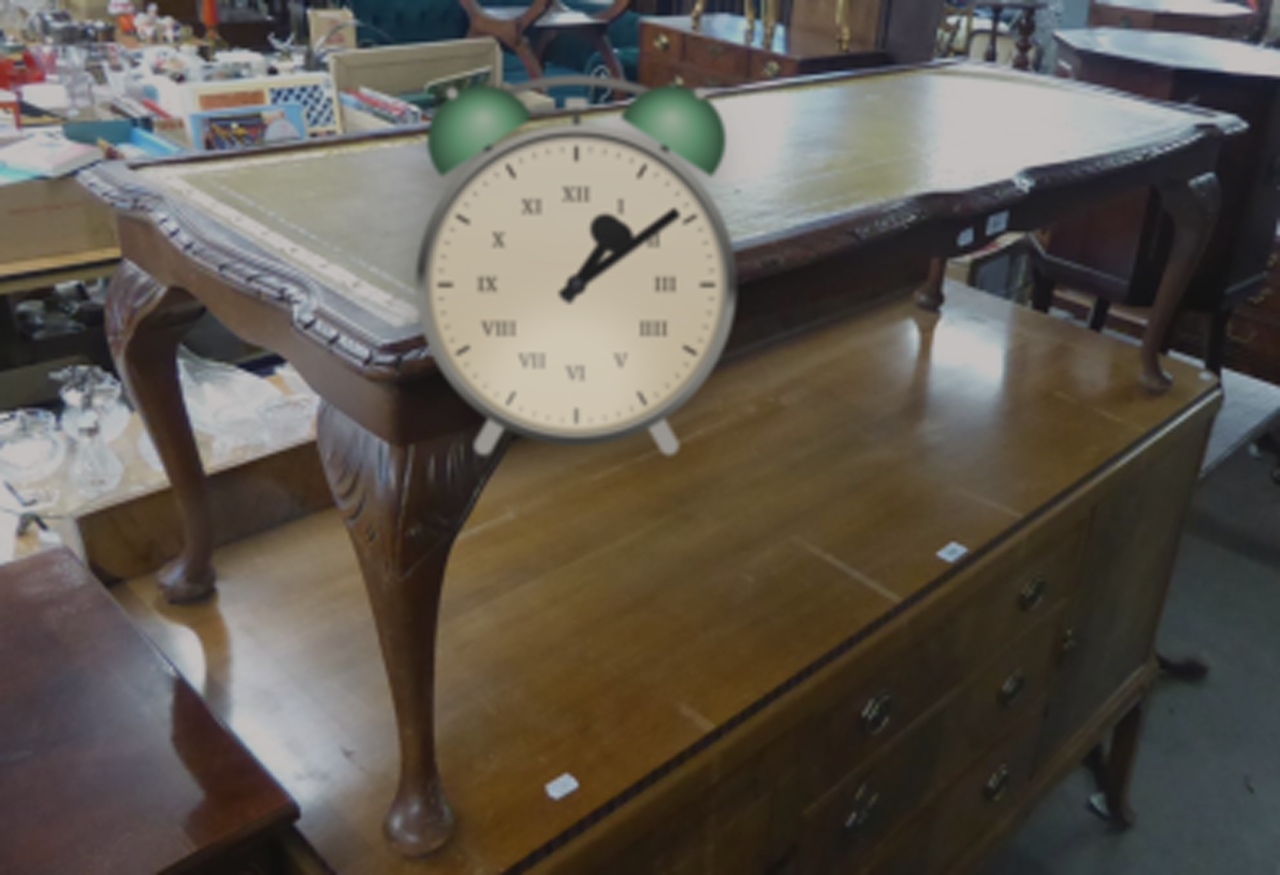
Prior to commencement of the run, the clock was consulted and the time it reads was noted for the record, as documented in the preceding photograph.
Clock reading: 1:09
